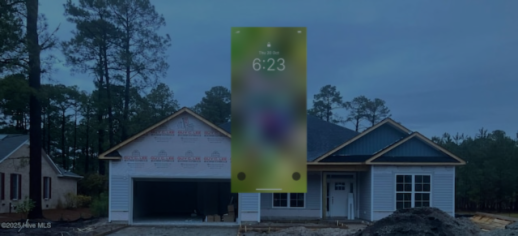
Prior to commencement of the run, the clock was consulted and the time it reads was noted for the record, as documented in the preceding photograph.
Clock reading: 6:23
